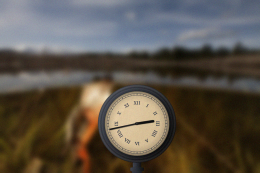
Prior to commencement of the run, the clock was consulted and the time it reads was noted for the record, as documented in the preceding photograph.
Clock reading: 2:43
